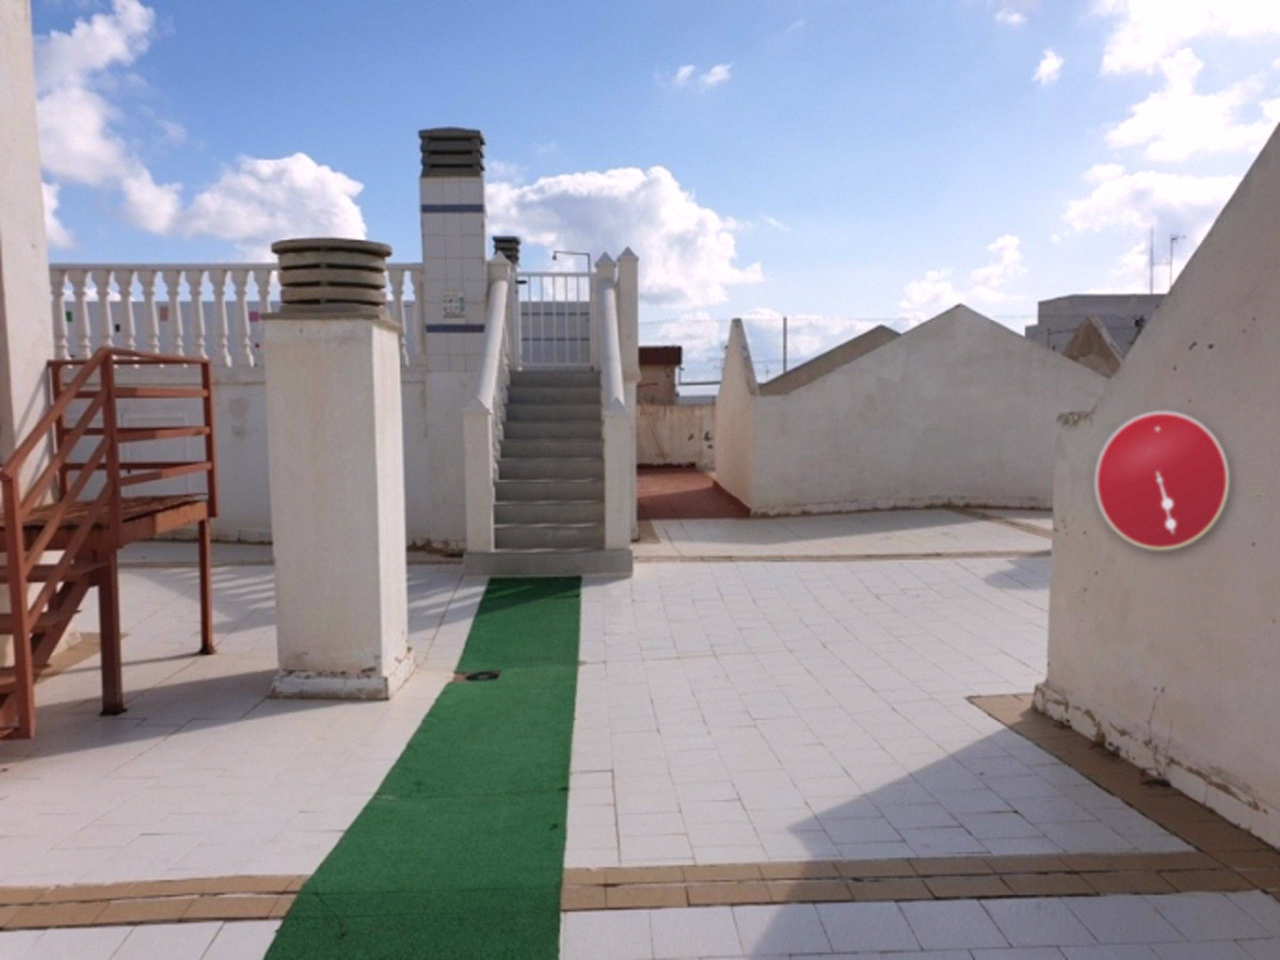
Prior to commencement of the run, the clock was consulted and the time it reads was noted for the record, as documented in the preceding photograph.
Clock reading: 5:28
